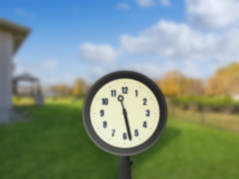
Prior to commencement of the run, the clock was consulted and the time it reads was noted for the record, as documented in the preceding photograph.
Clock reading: 11:28
